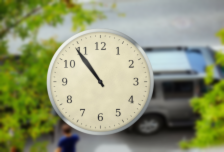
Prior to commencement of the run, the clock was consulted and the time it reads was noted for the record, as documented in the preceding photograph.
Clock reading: 10:54
